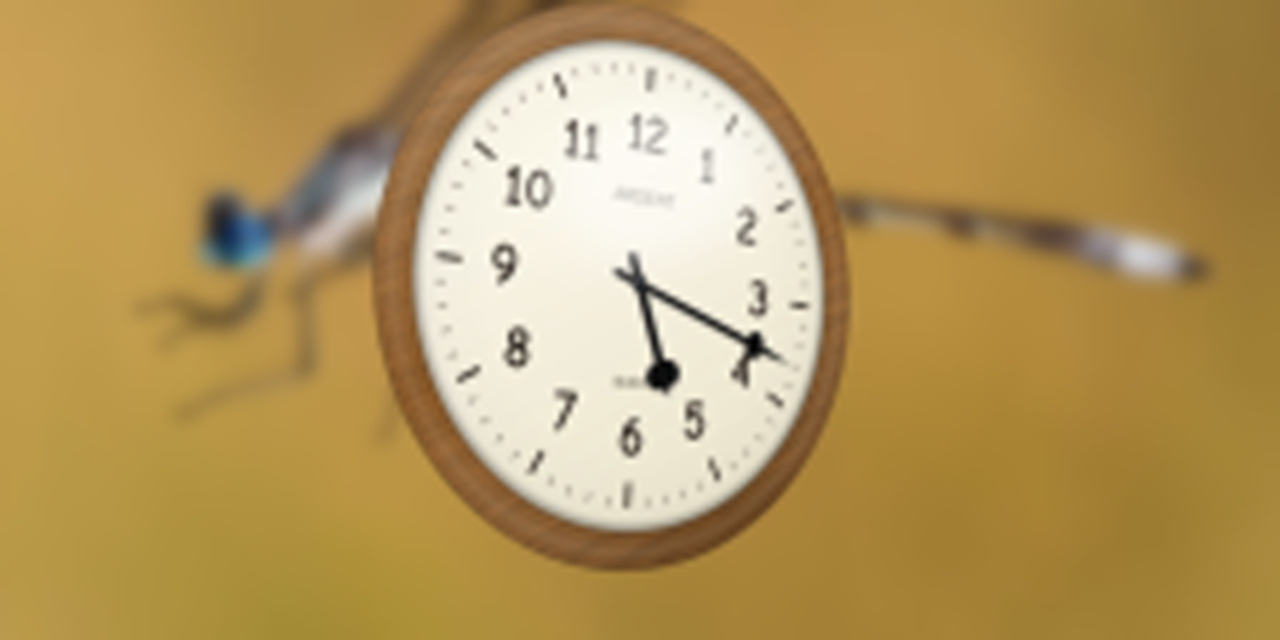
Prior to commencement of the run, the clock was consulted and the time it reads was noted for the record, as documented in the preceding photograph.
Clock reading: 5:18
